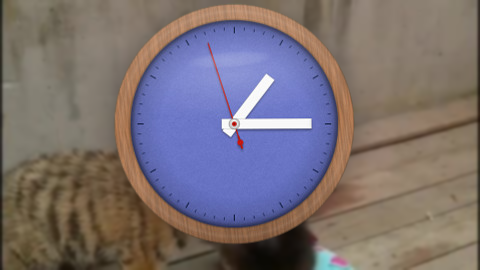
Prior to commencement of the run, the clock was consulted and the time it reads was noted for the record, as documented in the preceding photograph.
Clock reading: 1:14:57
